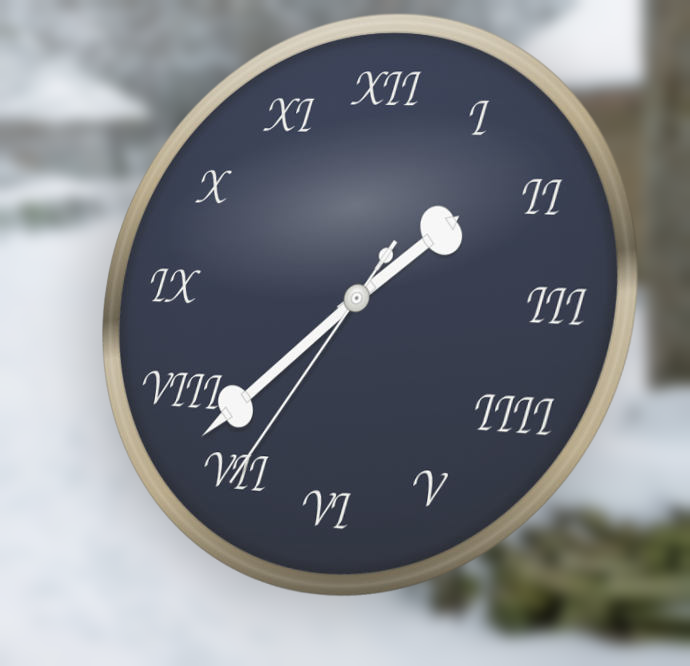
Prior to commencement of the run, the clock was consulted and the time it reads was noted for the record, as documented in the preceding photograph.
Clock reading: 1:37:35
